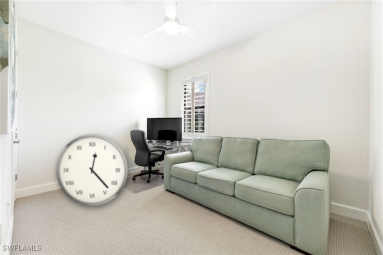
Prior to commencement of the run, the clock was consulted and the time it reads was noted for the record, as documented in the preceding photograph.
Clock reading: 12:23
